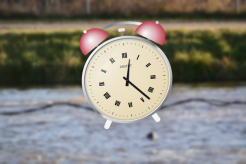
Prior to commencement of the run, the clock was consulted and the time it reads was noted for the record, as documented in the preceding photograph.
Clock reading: 12:23
